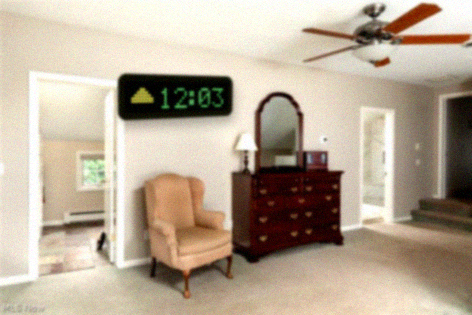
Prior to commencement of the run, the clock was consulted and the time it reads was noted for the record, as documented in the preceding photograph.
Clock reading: 12:03
